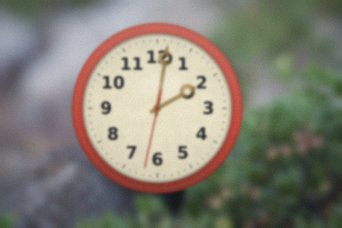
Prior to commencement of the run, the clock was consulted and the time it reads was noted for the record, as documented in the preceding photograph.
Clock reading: 2:01:32
